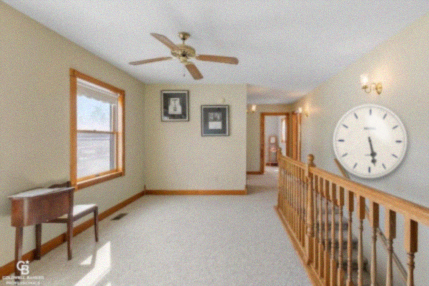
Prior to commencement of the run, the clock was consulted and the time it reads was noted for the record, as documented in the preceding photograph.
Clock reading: 5:28
